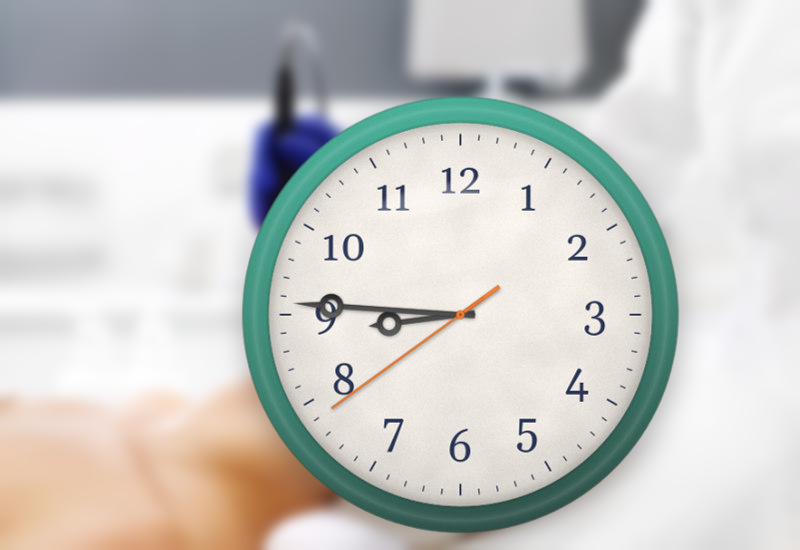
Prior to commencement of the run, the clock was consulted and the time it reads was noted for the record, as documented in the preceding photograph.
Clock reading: 8:45:39
